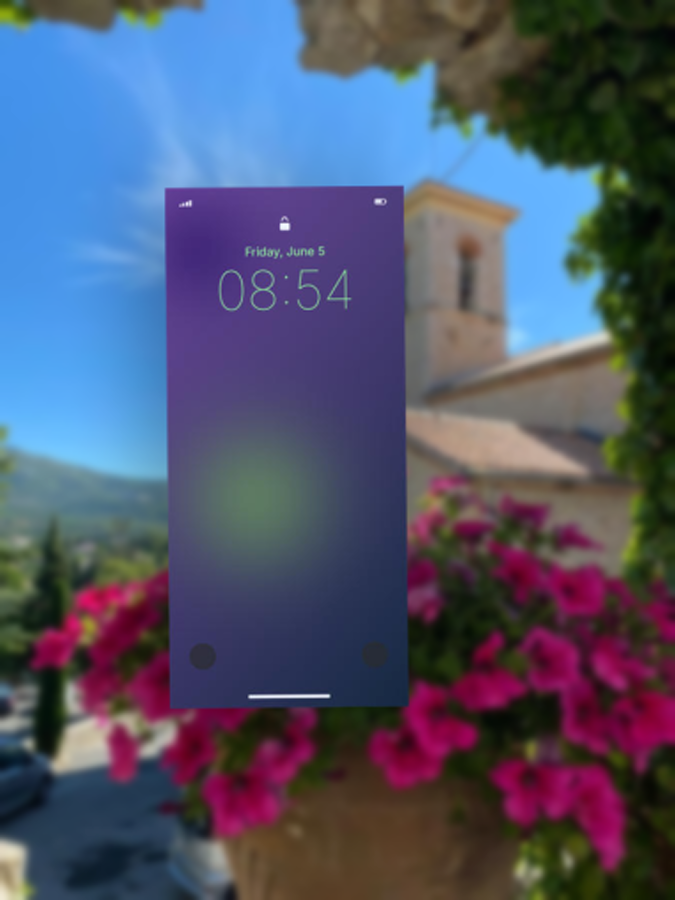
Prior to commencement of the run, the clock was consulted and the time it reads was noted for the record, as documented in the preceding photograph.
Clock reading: 8:54
